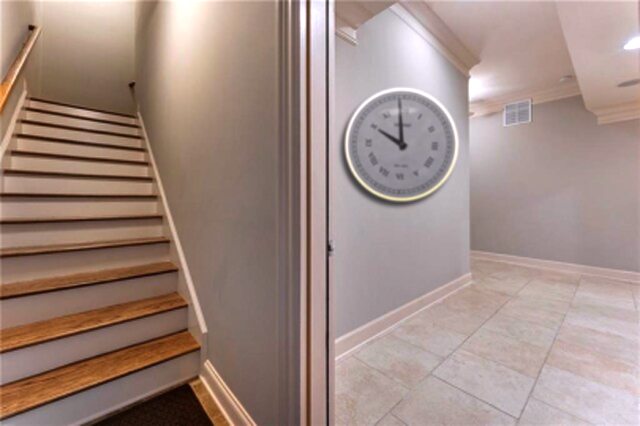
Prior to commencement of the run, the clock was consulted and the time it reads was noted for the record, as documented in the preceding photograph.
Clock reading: 9:59
